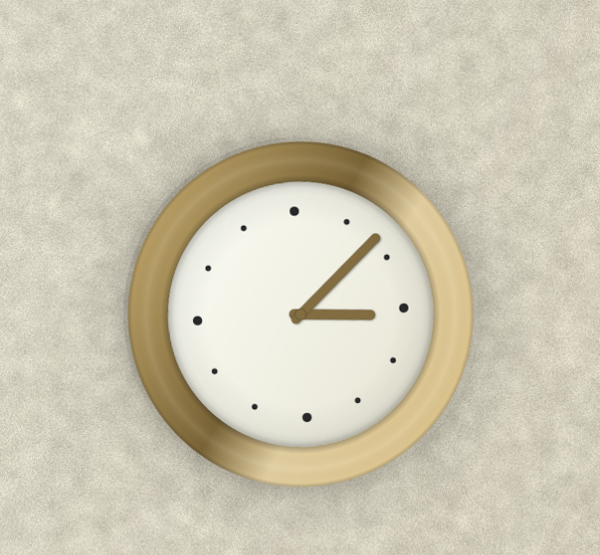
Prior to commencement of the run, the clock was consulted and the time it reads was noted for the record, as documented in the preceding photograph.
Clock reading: 3:08
